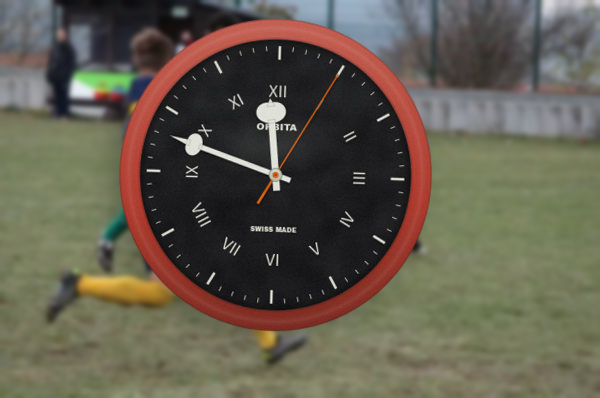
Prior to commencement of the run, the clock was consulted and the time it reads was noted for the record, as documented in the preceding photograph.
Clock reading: 11:48:05
